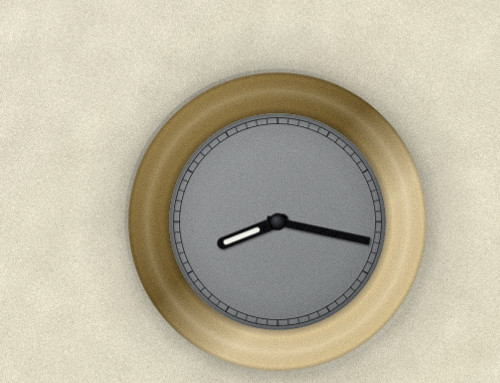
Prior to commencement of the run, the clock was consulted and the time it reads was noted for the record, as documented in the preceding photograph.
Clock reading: 8:17
